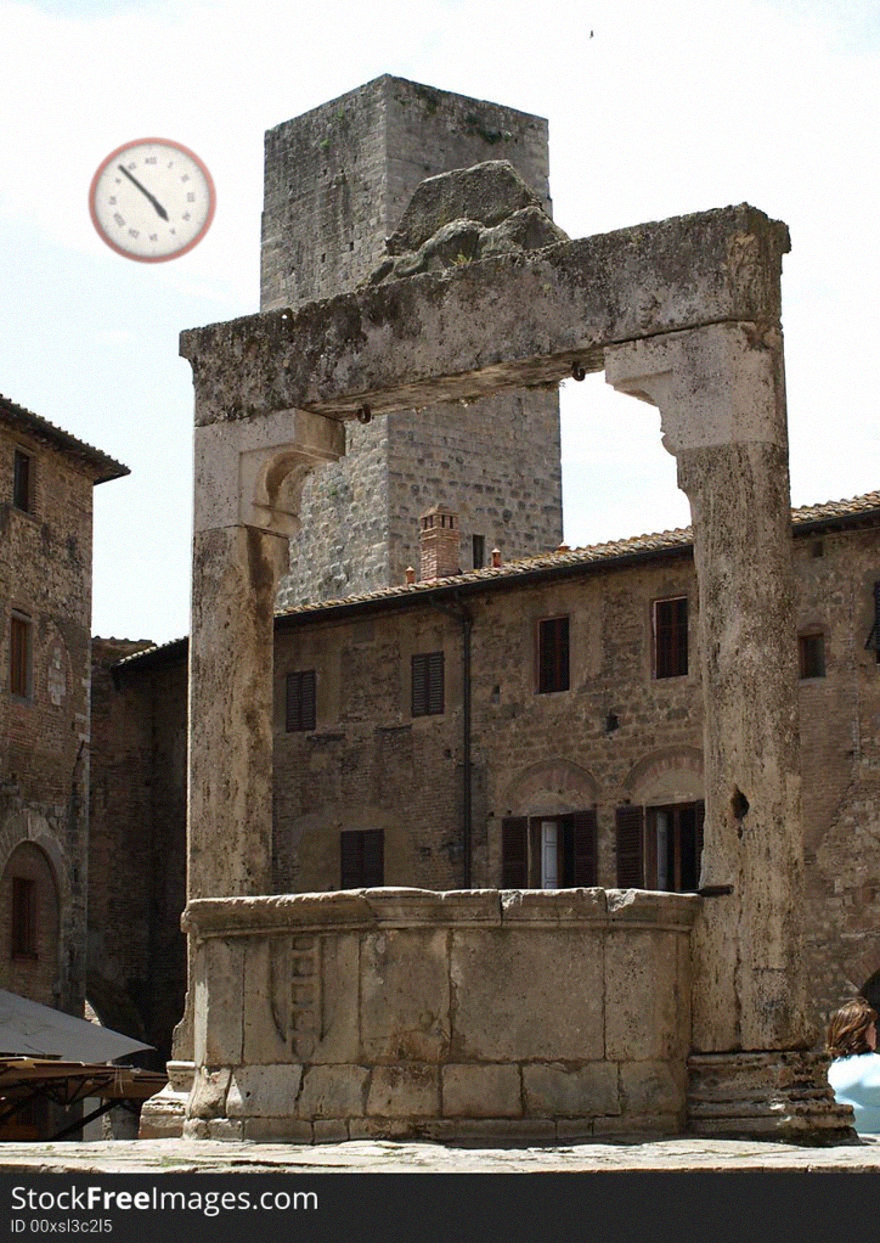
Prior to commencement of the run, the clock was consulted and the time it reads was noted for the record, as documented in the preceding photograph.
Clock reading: 4:53
